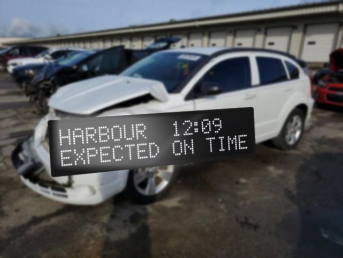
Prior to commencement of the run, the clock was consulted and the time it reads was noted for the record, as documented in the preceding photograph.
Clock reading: 12:09
